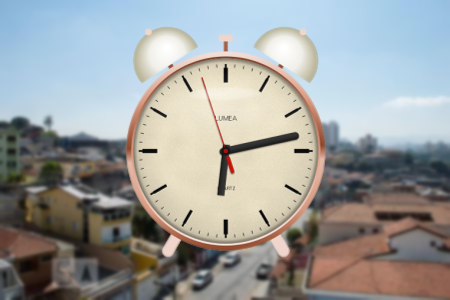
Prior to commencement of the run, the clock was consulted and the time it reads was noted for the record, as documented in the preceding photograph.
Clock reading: 6:12:57
